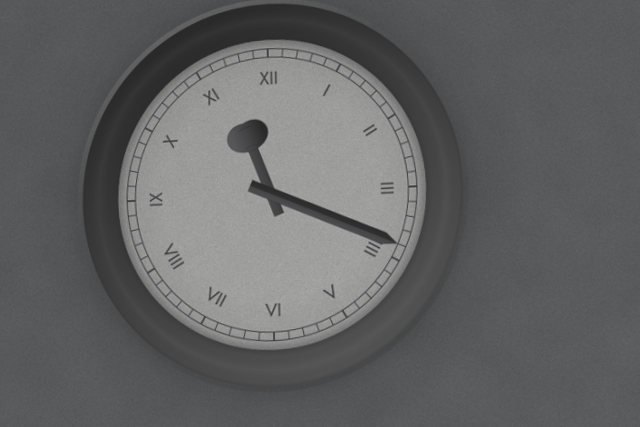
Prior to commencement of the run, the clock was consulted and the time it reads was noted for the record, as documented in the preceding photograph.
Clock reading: 11:19
